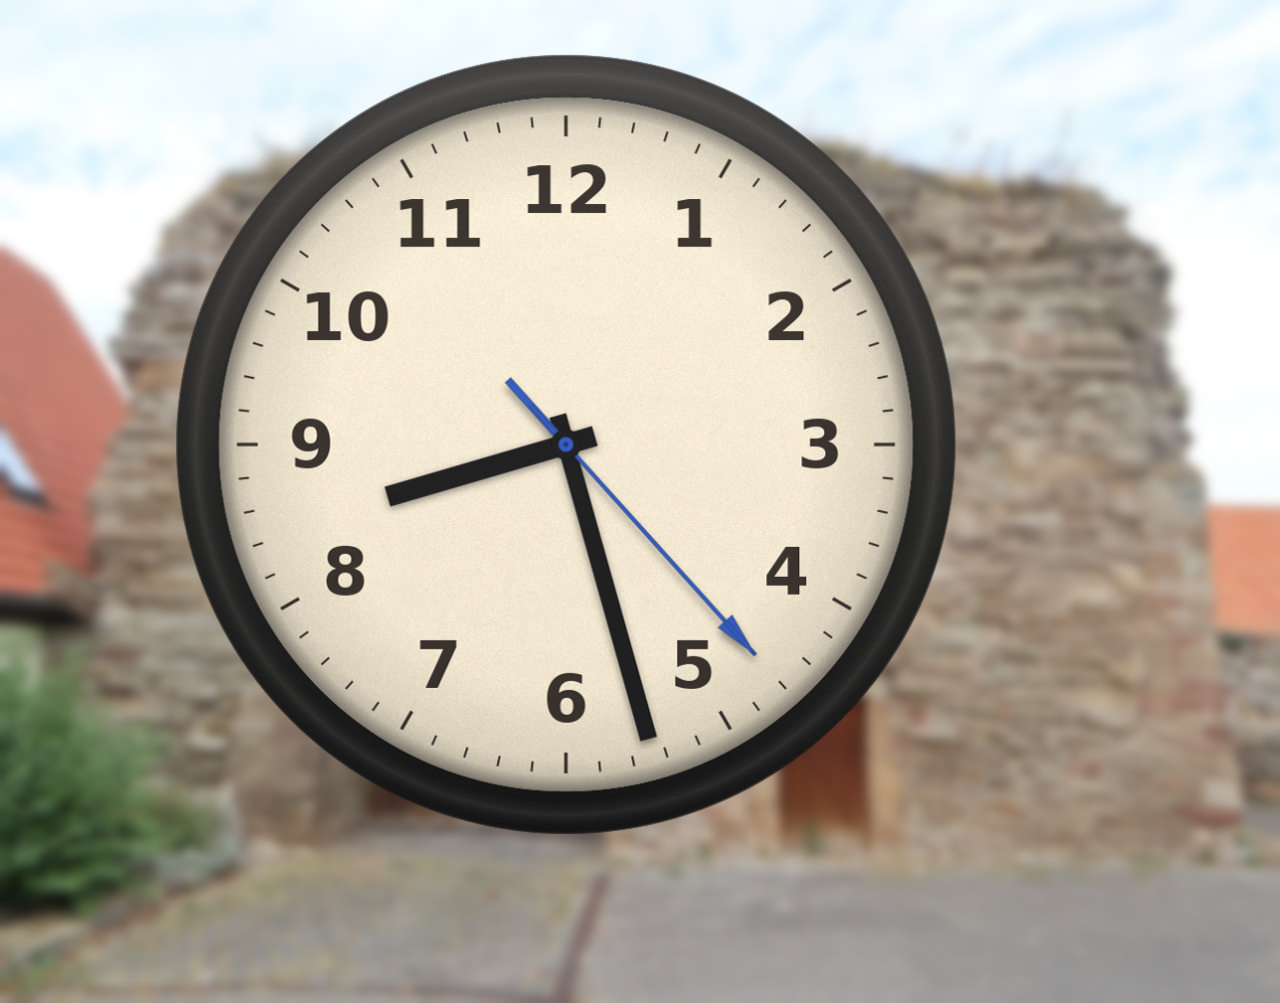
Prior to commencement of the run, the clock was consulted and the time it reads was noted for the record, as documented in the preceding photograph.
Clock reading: 8:27:23
